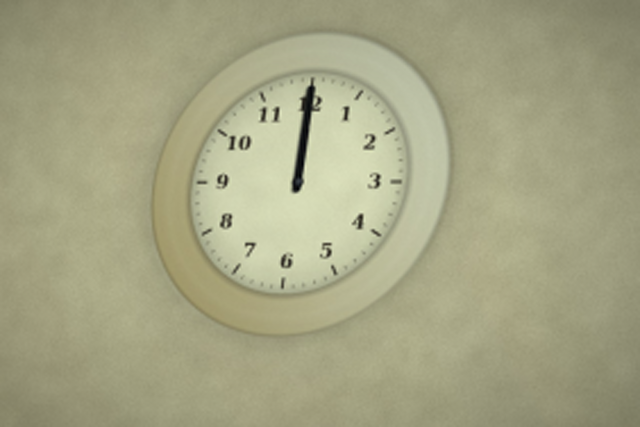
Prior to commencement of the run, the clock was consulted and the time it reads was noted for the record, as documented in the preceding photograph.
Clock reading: 12:00
